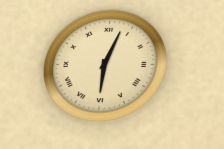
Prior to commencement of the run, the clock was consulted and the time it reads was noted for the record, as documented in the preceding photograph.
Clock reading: 6:03
